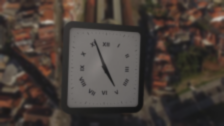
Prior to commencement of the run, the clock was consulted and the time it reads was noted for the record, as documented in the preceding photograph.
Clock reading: 4:56
